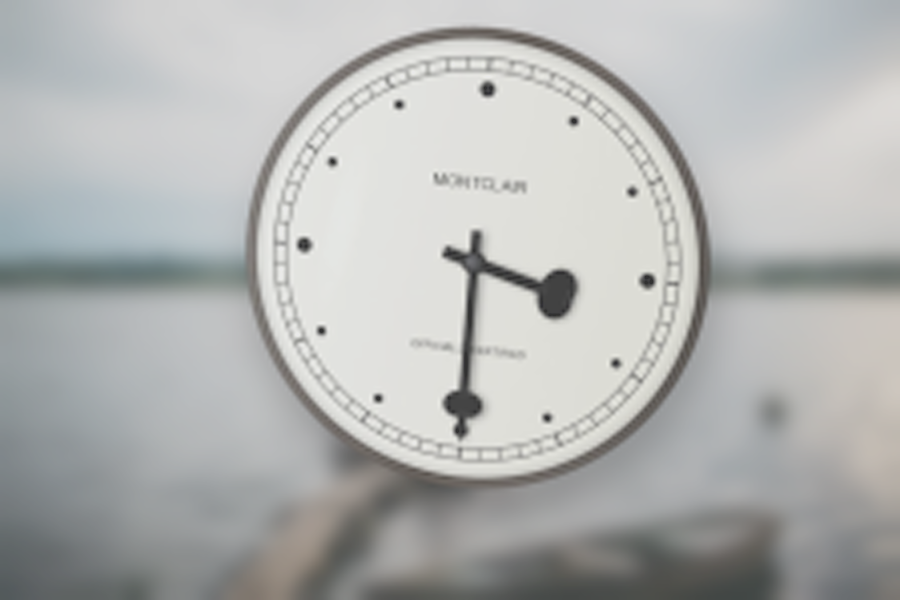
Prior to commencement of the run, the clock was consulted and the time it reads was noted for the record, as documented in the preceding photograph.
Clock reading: 3:30
